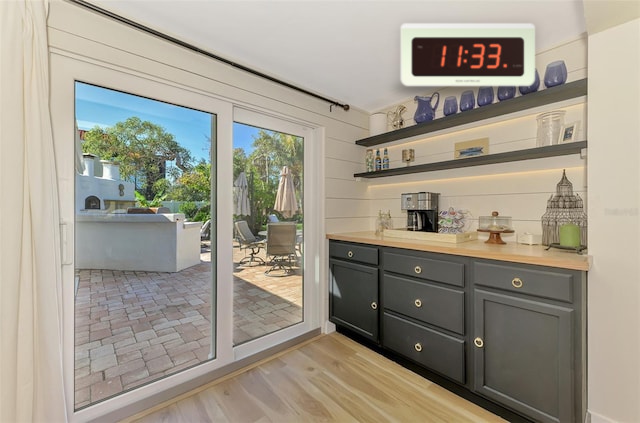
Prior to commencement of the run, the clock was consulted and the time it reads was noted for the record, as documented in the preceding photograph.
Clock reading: 11:33
